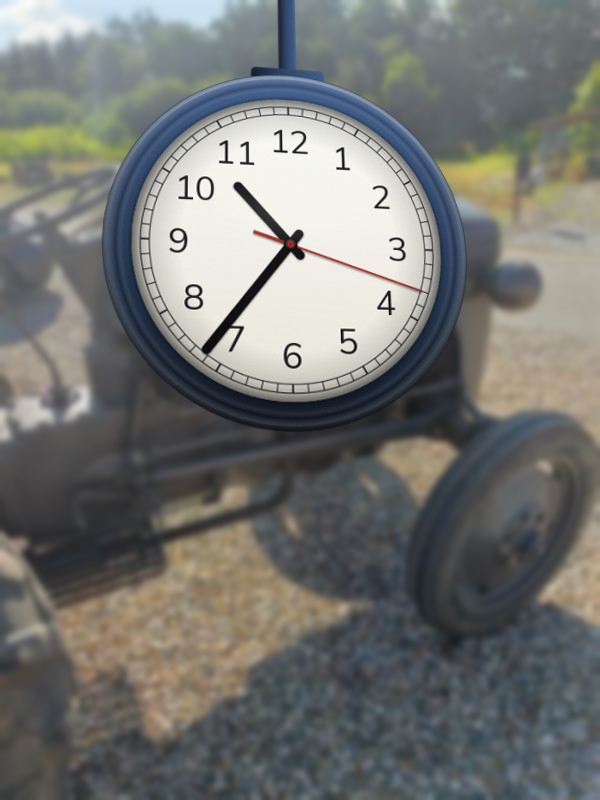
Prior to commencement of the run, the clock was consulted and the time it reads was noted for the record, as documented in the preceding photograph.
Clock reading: 10:36:18
